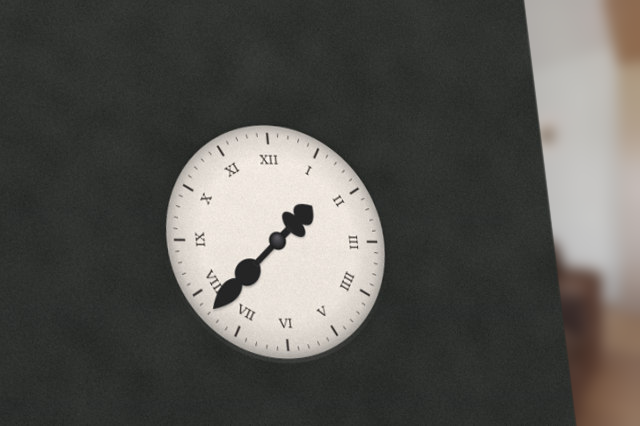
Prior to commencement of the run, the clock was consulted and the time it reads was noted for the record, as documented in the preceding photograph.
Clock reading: 1:38
